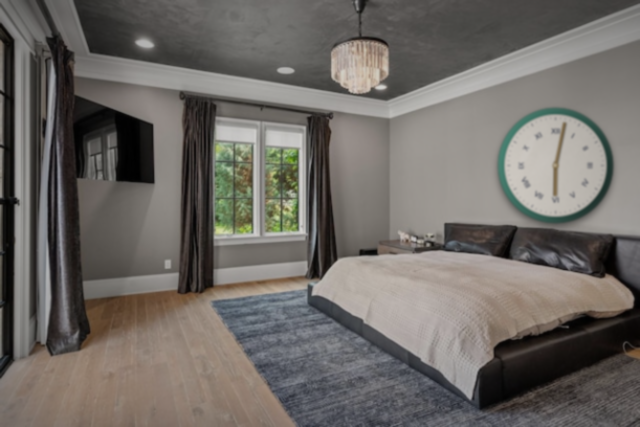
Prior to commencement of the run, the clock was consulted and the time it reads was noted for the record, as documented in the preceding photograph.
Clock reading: 6:02
